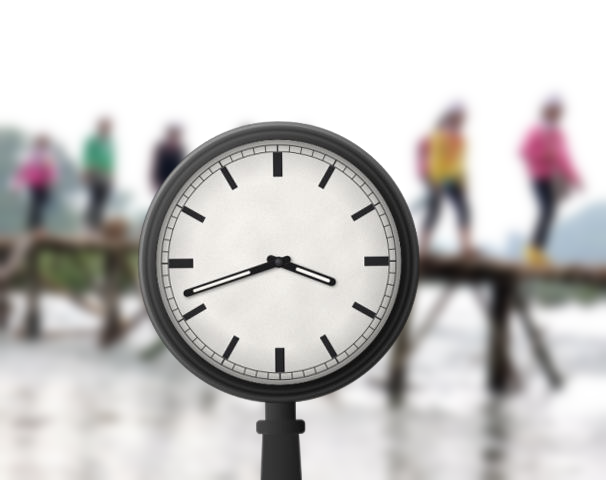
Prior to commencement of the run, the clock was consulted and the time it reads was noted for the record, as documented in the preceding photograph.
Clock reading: 3:42
